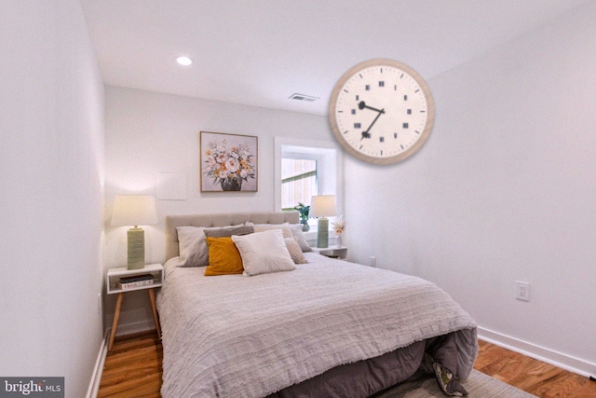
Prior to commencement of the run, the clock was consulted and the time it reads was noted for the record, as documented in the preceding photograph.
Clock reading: 9:36
